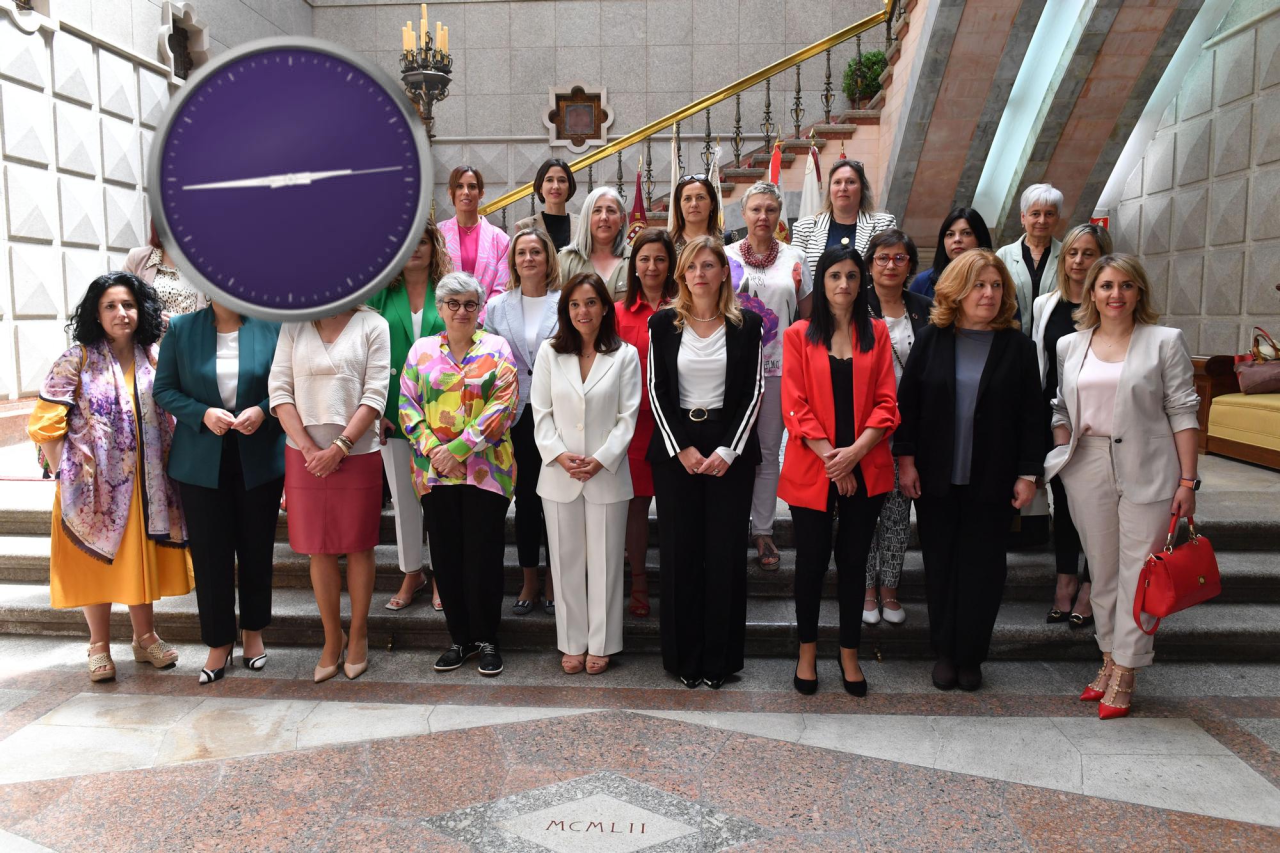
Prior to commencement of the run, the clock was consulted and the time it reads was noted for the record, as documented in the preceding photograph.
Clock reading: 2:44:14
